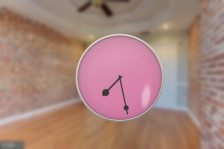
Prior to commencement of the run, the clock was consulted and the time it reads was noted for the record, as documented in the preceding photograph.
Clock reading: 7:28
